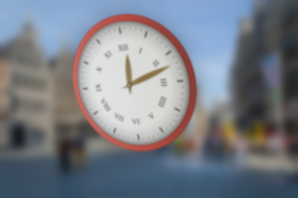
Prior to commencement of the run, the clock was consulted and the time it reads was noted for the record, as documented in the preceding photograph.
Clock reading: 12:12
